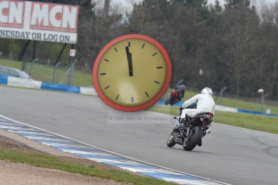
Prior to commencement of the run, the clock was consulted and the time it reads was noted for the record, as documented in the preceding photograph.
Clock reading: 11:59
